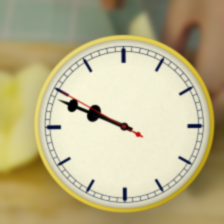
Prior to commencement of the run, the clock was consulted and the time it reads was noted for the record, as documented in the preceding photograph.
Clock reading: 9:48:50
